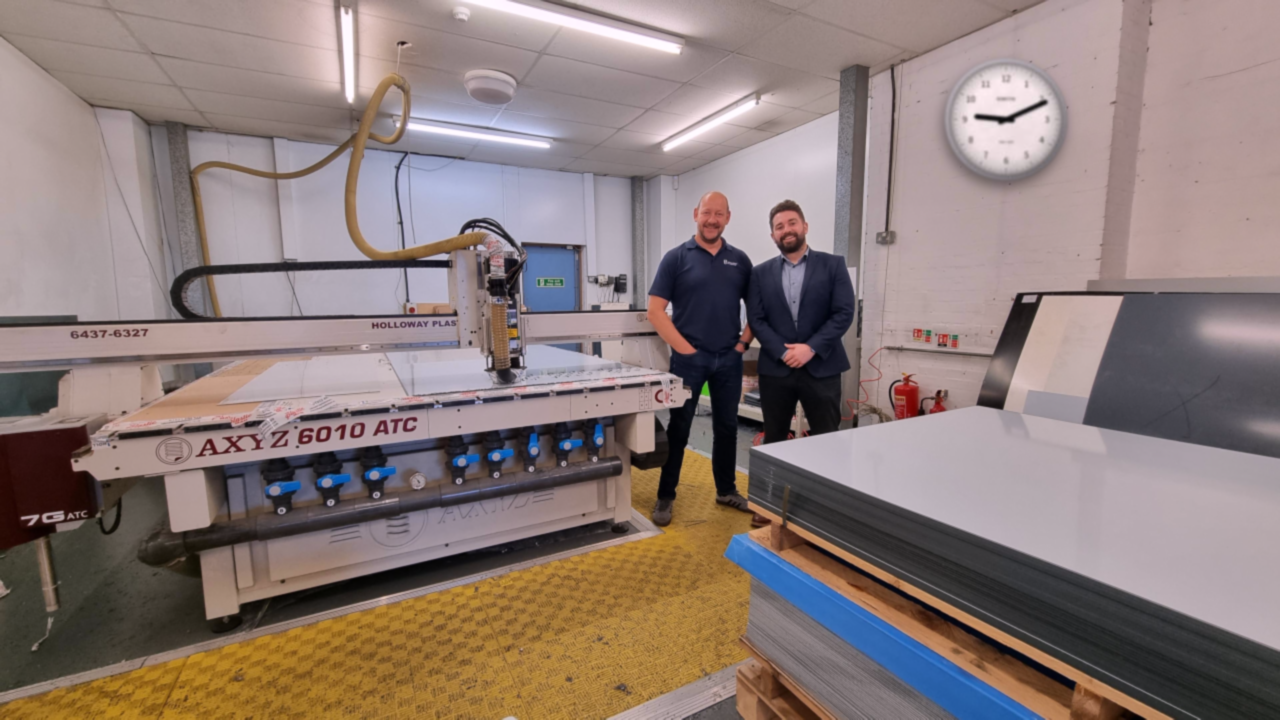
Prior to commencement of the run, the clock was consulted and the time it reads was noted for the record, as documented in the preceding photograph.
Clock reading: 9:11
